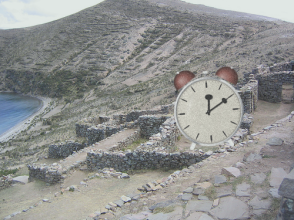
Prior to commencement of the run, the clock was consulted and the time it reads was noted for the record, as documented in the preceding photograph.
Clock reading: 12:10
